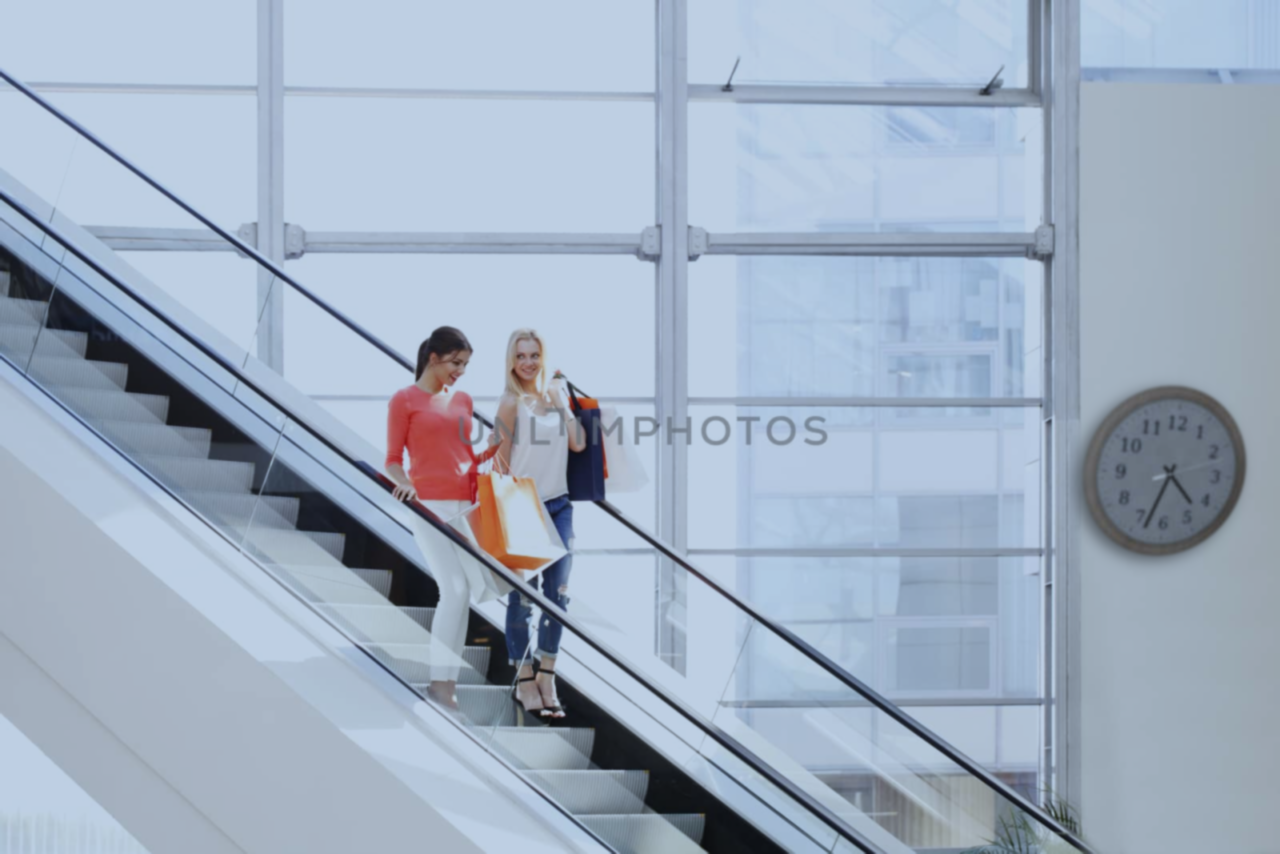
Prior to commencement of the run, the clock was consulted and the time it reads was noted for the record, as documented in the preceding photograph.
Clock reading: 4:33:12
